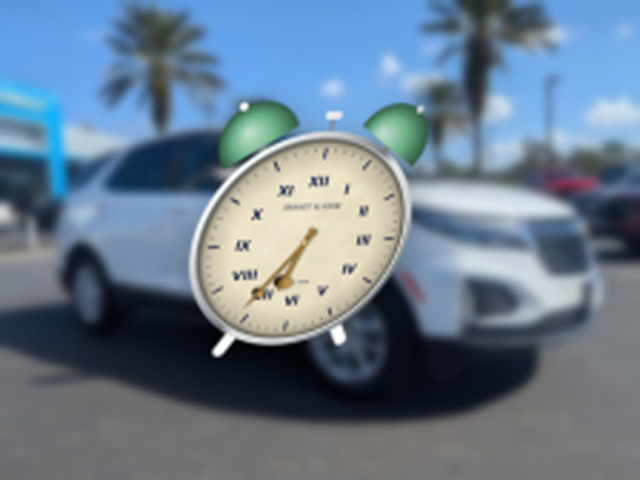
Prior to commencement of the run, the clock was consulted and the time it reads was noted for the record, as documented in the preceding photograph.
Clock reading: 6:36
